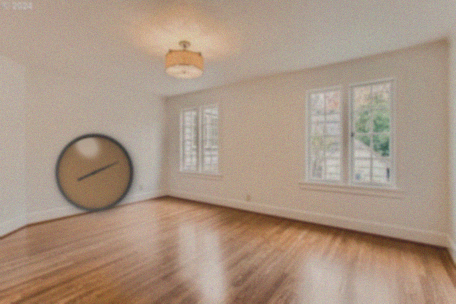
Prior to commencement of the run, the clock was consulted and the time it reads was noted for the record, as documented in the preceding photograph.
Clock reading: 8:11
